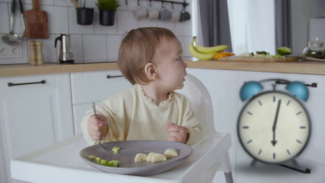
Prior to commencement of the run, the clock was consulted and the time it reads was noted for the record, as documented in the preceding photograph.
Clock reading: 6:02
